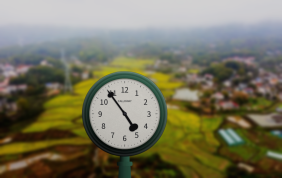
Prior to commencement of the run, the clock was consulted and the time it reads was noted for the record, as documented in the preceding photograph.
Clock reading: 4:54
